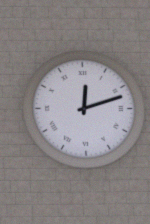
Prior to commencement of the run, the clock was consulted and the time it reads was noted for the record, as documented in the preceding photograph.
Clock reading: 12:12
